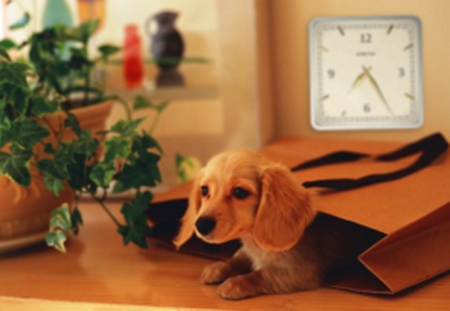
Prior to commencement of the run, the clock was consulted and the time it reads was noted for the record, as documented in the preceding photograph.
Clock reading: 7:25
